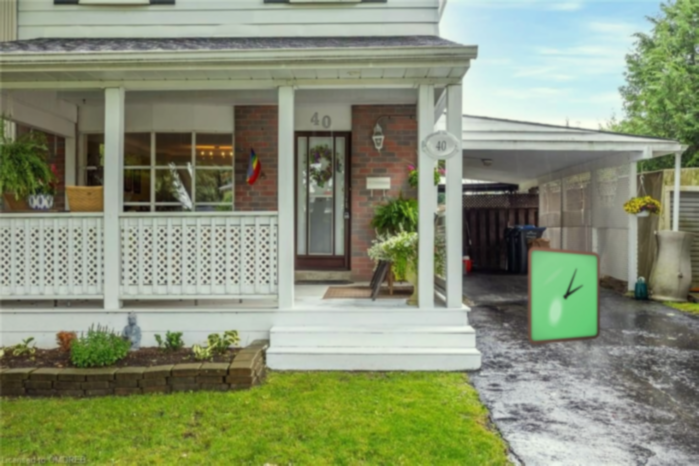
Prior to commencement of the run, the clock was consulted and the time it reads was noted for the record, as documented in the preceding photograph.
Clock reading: 2:04
